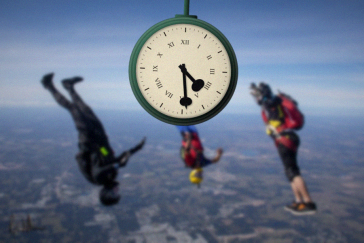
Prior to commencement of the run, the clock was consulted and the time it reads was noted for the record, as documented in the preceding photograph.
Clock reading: 4:29
